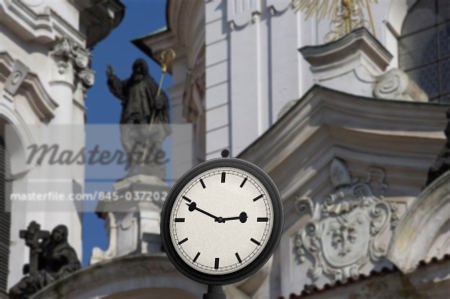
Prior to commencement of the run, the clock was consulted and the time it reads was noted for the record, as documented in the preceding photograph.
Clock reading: 2:49
